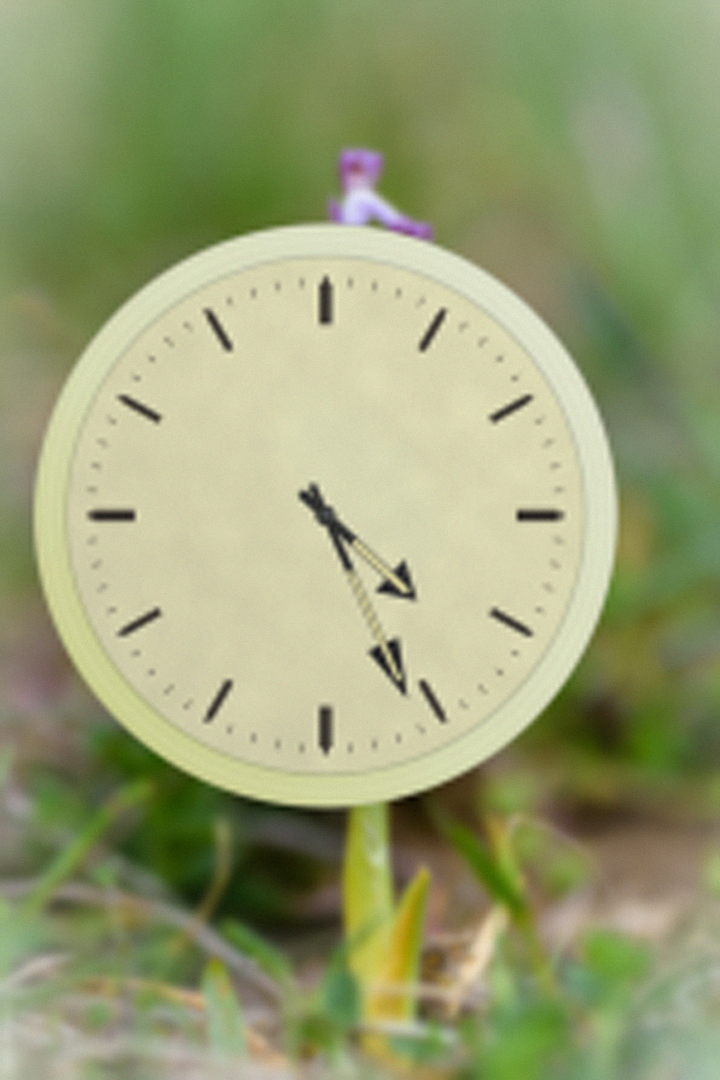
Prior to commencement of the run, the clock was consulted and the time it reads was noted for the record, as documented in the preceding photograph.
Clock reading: 4:26
